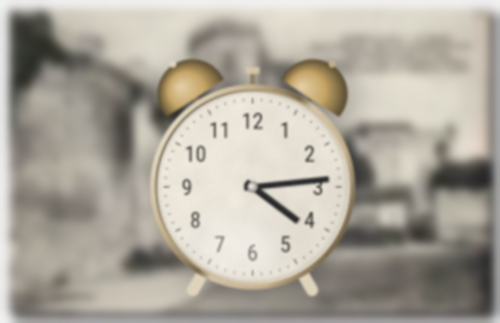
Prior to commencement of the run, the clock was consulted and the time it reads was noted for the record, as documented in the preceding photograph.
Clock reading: 4:14
